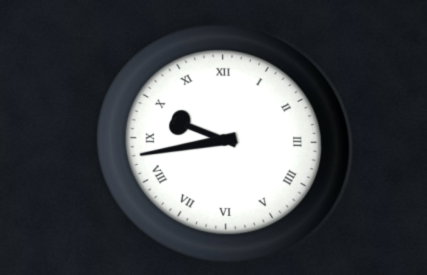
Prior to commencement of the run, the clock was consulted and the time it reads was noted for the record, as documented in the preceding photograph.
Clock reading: 9:43
